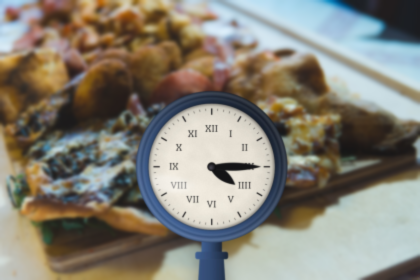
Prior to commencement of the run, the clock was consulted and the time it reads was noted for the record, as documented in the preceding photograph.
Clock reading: 4:15
